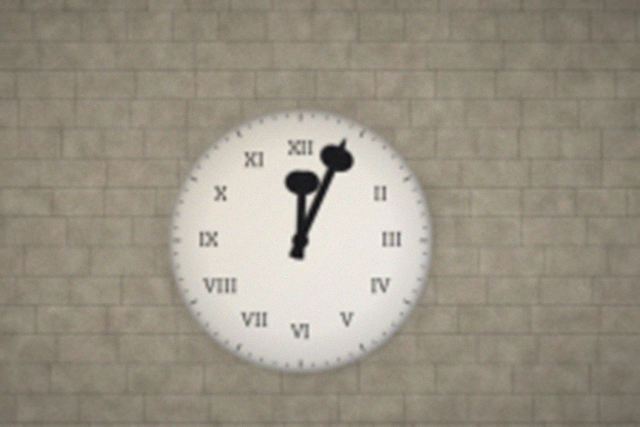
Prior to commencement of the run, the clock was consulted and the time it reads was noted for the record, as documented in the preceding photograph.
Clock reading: 12:04
